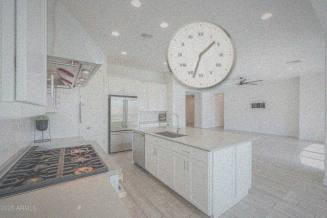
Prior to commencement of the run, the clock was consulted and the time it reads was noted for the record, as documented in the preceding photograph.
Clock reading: 1:33
